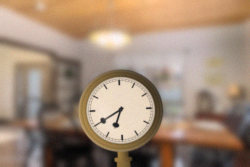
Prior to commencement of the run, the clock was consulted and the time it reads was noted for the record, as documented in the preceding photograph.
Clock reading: 6:40
